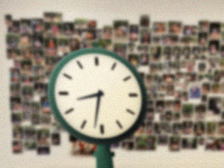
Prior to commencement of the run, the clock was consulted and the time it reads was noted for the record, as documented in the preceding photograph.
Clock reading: 8:32
